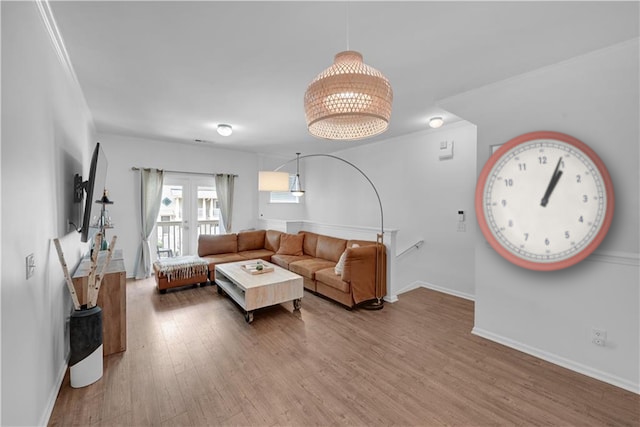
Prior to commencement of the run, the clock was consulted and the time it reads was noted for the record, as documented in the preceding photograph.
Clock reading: 1:04
